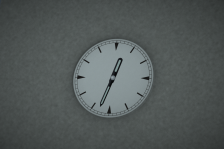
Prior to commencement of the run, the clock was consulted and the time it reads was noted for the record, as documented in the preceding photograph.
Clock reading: 12:33
